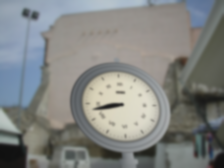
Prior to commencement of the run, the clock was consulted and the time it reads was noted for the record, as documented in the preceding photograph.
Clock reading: 8:43
